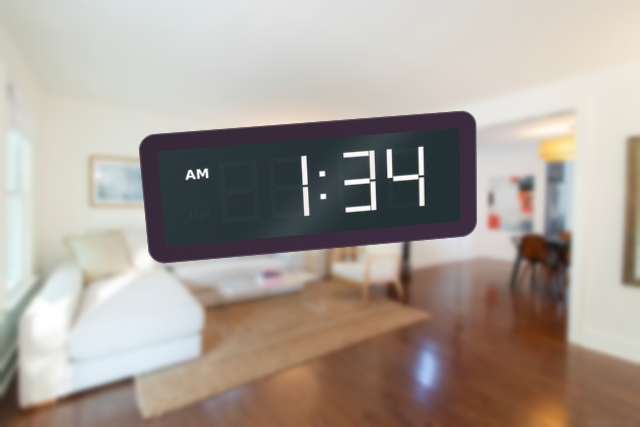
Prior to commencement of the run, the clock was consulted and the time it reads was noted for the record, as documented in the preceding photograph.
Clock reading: 1:34
